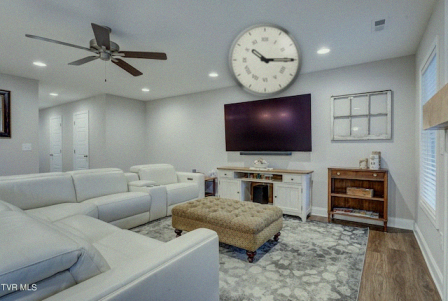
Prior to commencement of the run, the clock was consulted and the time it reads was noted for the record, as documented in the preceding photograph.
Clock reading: 10:15
